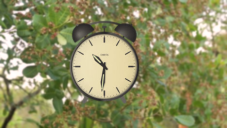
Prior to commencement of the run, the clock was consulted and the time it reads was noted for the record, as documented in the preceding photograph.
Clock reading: 10:31
